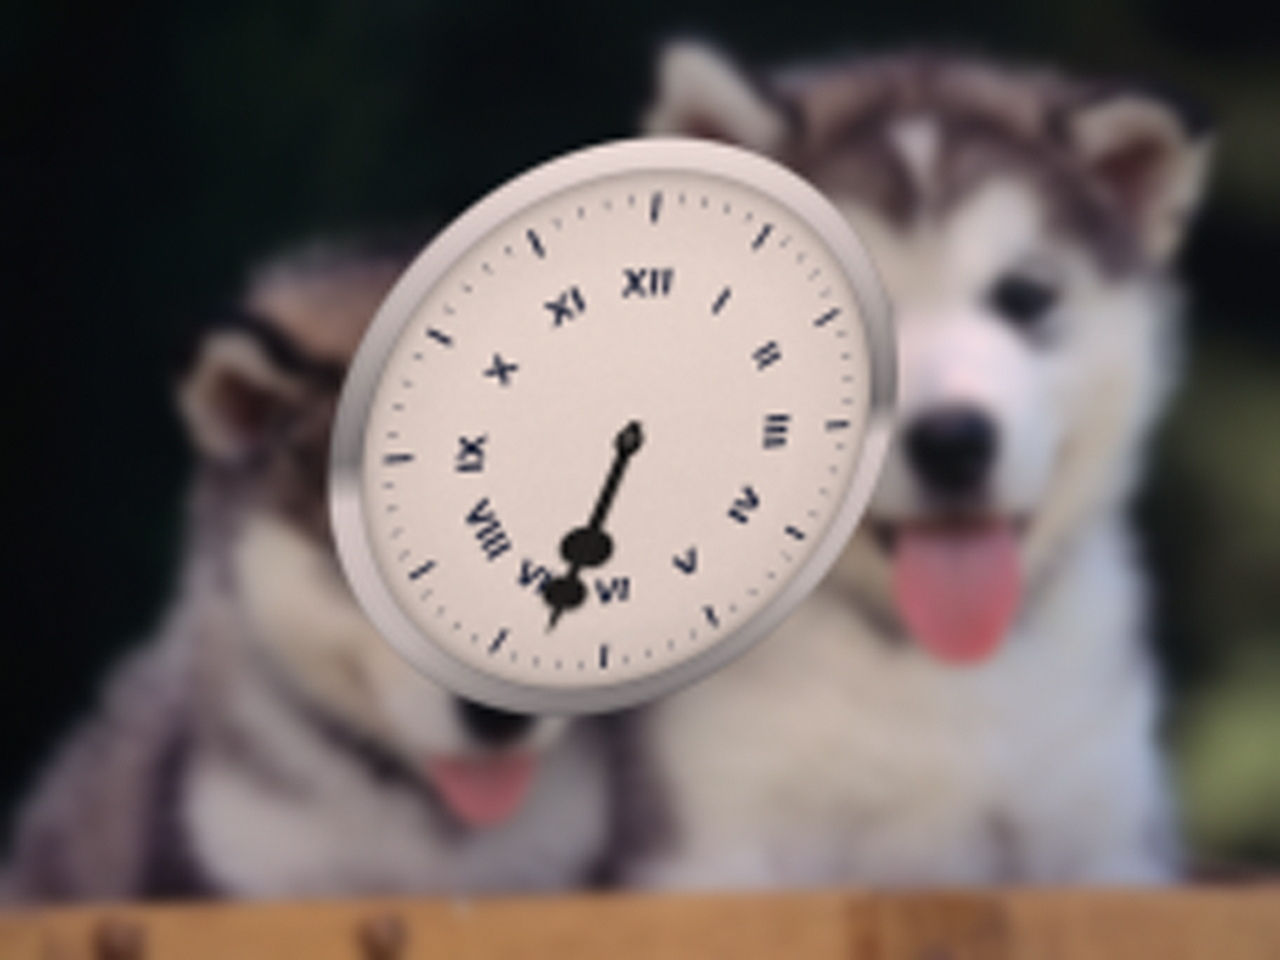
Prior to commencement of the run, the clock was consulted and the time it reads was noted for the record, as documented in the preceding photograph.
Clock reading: 6:33
